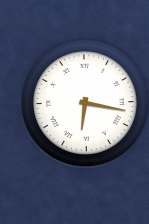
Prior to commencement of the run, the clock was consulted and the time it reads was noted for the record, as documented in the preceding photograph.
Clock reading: 6:17
